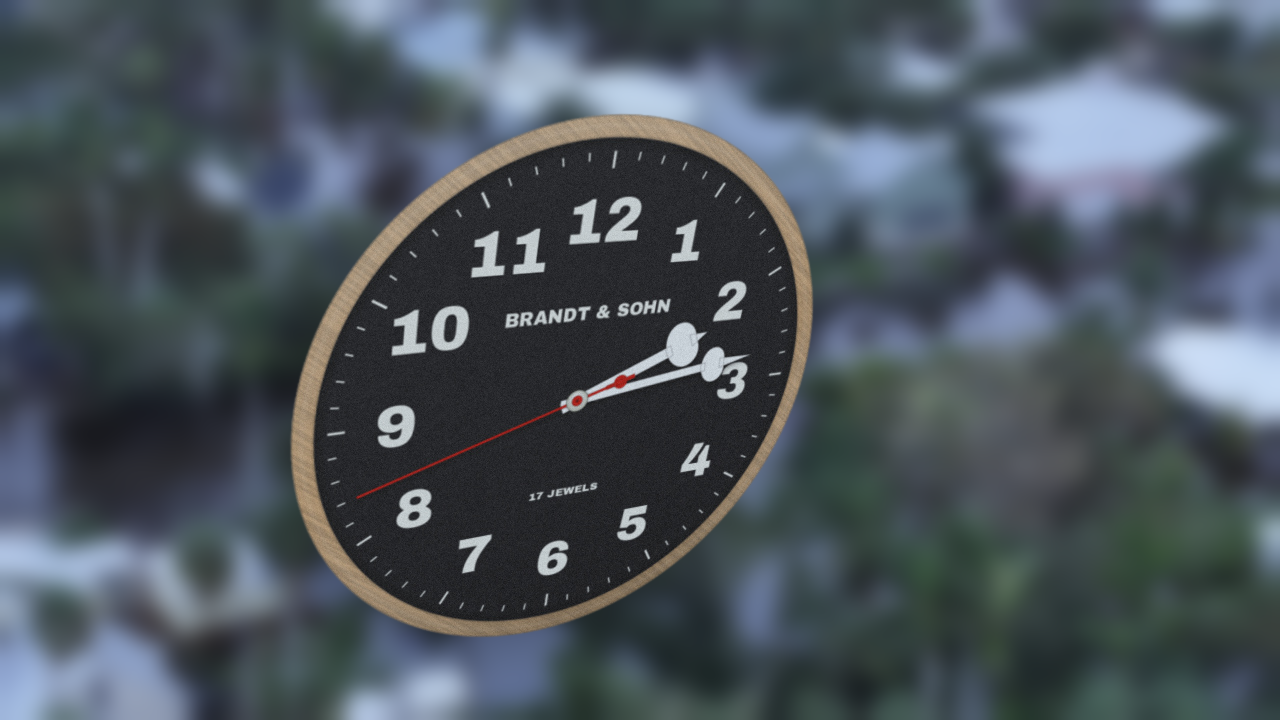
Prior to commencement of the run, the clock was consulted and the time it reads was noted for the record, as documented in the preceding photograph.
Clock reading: 2:13:42
